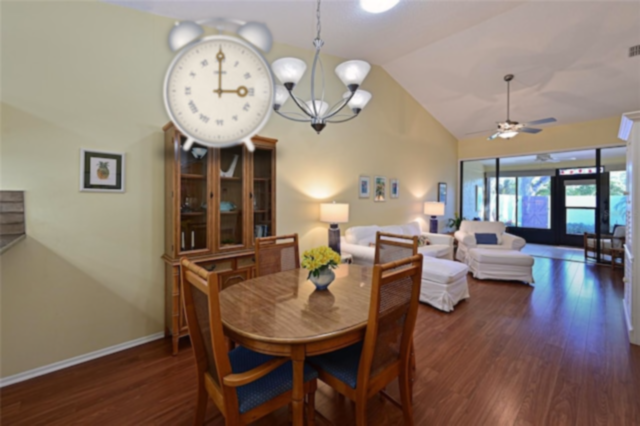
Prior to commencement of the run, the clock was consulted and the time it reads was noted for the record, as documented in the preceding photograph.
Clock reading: 3:00
